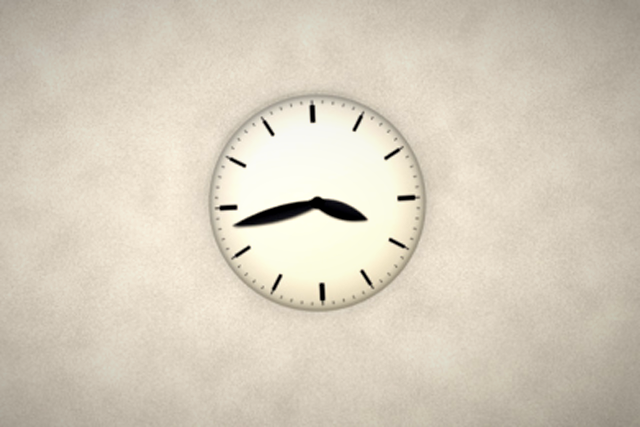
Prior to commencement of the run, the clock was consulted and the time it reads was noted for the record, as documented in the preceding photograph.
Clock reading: 3:43
